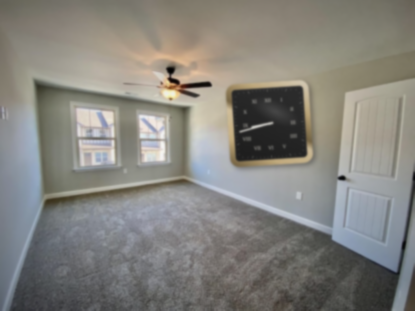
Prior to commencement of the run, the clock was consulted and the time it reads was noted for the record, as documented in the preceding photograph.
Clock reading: 8:43
